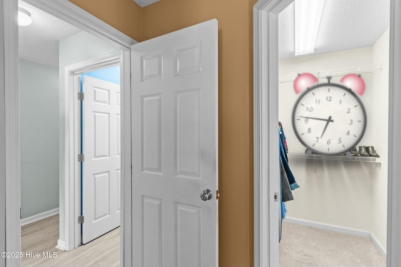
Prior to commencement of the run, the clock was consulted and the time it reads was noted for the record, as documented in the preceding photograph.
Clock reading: 6:46
